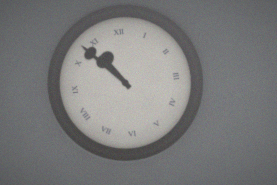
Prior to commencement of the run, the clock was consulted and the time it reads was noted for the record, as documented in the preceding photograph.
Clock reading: 10:53
